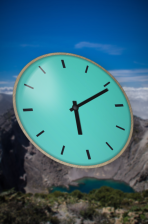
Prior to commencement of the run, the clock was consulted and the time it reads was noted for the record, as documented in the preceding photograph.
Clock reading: 6:11
